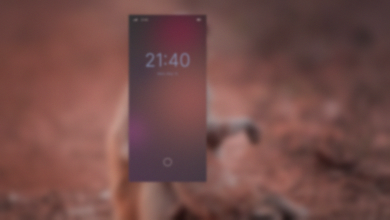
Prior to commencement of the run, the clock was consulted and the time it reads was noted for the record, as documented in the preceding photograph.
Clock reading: 21:40
